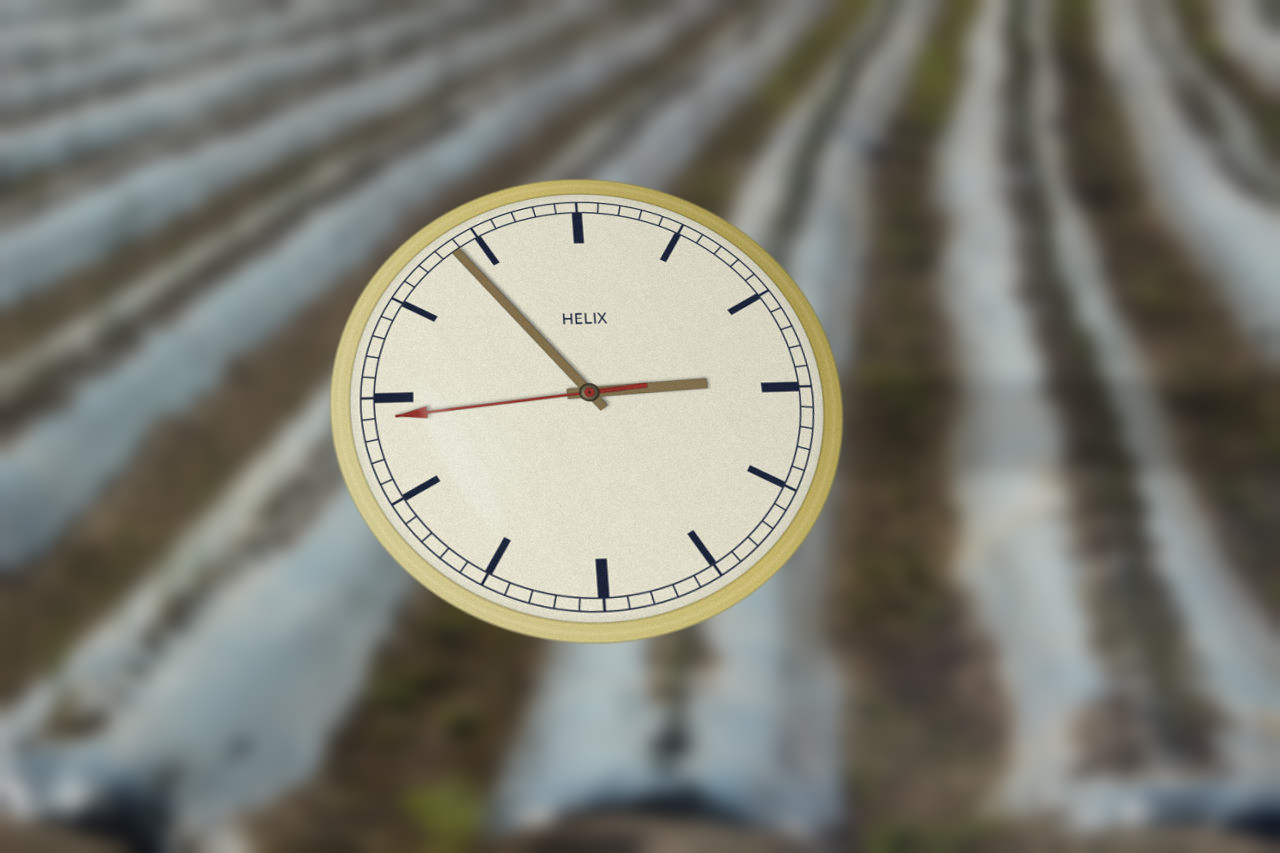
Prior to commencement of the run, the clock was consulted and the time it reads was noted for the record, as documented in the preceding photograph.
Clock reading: 2:53:44
